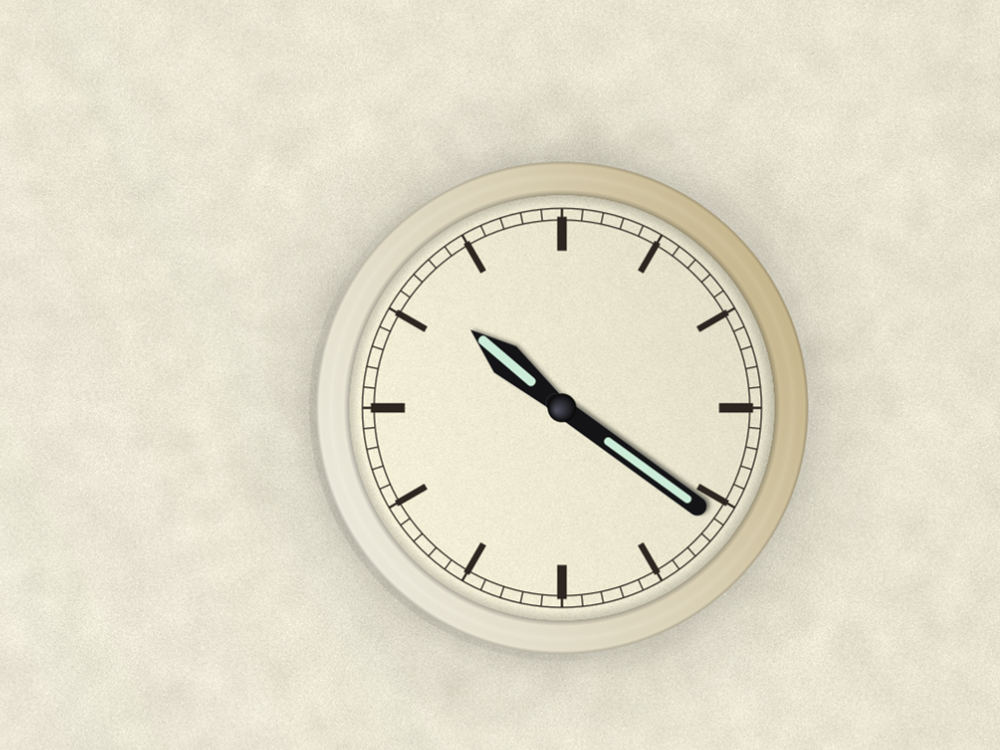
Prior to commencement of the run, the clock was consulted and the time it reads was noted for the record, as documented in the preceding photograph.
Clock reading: 10:21
